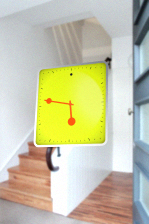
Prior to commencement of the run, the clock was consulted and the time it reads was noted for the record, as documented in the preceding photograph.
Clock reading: 5:47
